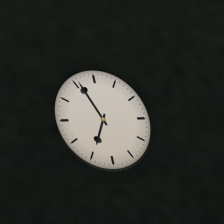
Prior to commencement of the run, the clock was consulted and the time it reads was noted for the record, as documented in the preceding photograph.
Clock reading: 6:56
